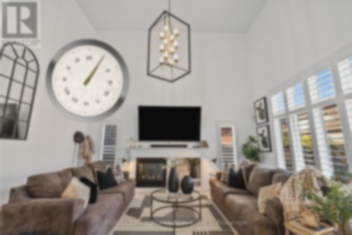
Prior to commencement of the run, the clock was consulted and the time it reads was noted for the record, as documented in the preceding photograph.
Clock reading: 1:05
